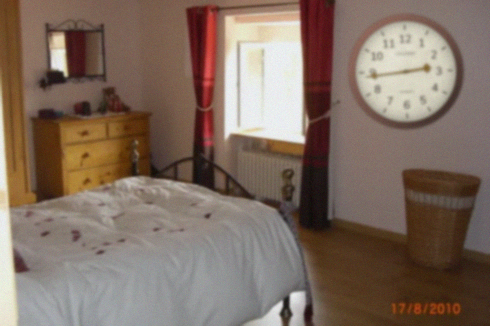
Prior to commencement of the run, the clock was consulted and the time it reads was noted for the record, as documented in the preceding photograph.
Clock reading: 2:44
